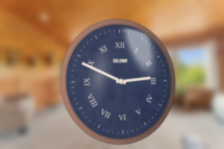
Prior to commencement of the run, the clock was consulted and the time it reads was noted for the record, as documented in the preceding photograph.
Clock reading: 2:49
